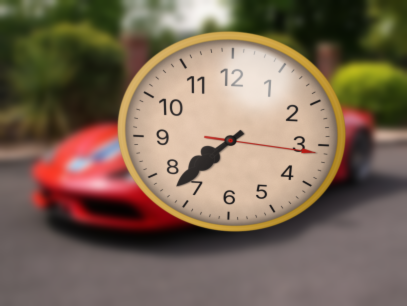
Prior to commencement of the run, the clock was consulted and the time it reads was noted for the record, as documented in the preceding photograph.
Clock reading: 7:37:16
